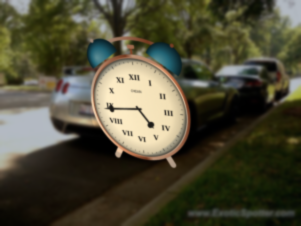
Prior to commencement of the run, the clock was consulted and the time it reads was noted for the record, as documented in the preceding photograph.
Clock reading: 4:44
